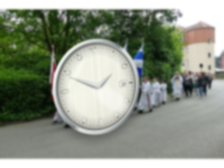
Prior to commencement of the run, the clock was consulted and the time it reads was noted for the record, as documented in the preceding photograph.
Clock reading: 1:49
